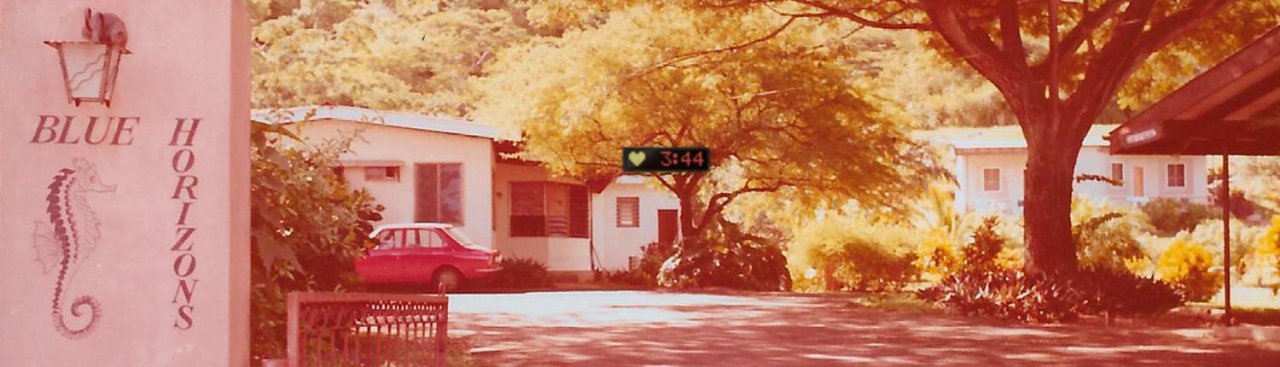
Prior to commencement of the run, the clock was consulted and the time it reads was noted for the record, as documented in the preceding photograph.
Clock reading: 3:44
